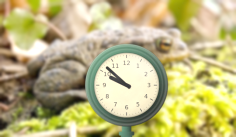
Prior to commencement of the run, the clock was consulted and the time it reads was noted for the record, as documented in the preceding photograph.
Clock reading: 9:52
